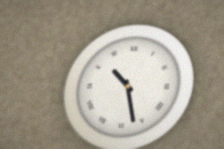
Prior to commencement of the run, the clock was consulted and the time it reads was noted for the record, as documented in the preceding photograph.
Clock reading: 10:27
